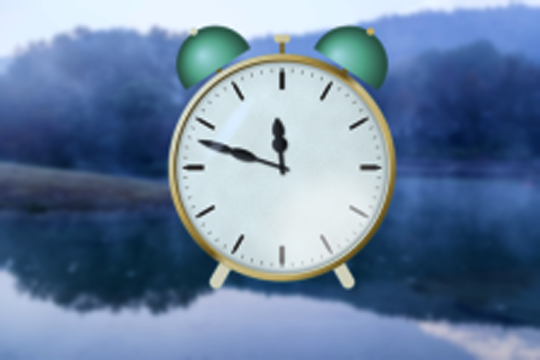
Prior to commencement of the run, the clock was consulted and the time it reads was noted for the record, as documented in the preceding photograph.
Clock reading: 11:48
